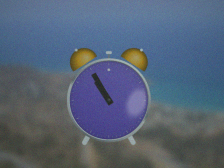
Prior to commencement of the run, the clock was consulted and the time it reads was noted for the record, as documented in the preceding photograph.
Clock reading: 10:55
